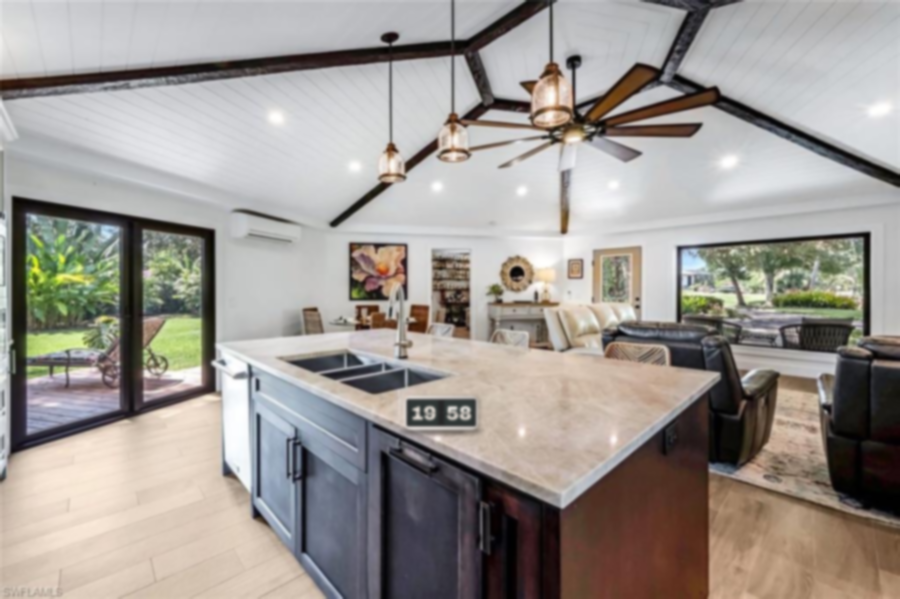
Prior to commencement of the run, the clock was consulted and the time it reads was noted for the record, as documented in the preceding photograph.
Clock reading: 19:58
